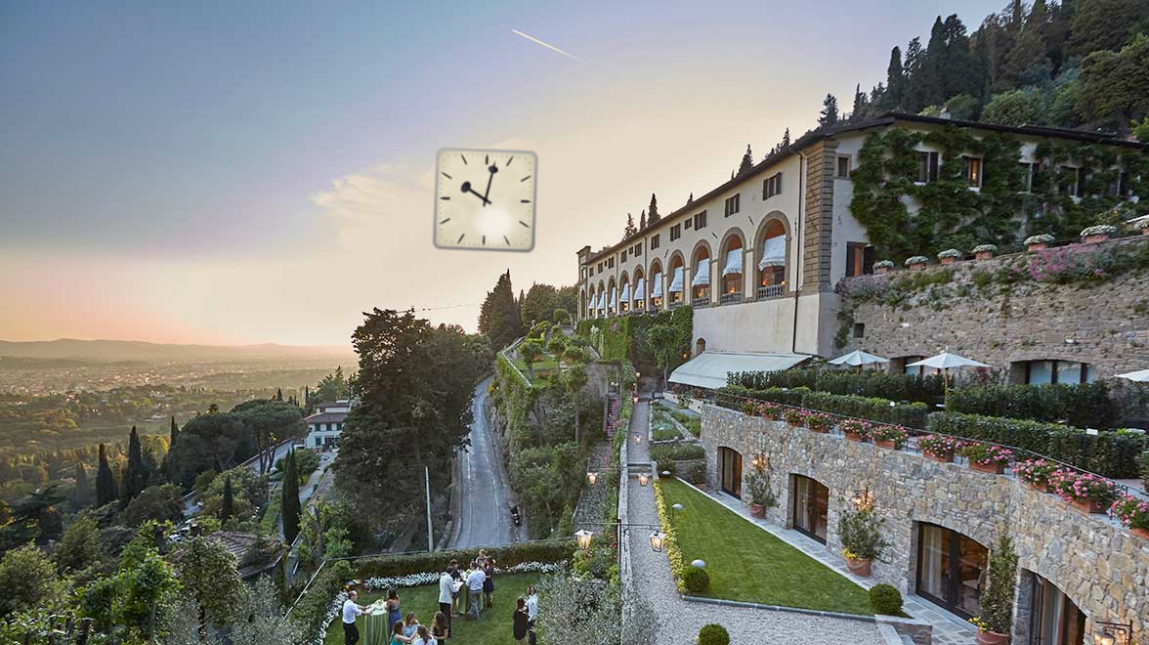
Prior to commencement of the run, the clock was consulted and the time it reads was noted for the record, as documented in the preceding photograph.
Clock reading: 10:02
